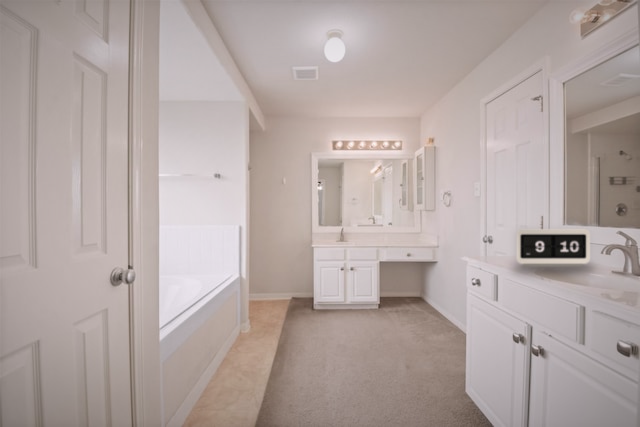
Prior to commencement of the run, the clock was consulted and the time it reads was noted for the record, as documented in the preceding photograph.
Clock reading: 9:10
